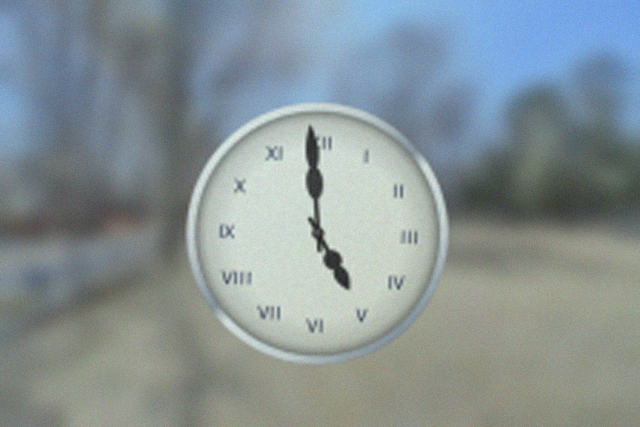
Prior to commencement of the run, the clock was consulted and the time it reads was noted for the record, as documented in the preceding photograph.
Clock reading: 4:59
